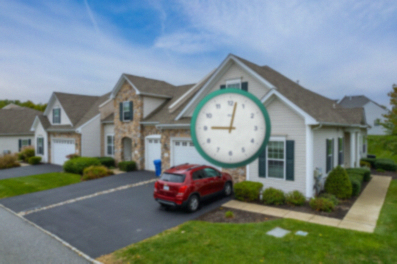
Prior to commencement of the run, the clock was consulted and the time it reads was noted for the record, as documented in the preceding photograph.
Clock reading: 9:02
